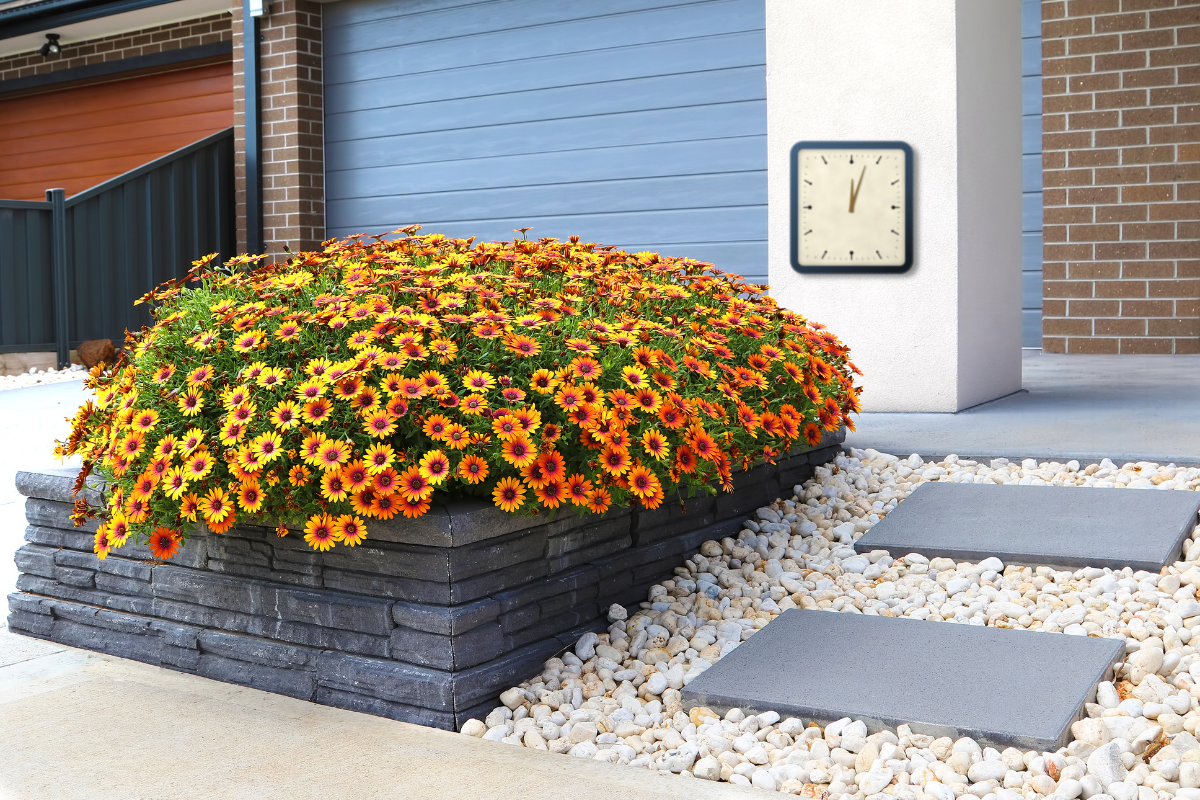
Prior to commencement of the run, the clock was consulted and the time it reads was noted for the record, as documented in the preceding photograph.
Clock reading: 12:03
